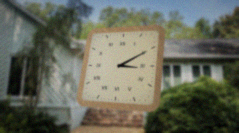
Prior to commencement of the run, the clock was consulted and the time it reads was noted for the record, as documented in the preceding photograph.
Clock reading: 3:10
